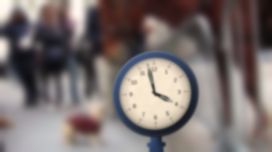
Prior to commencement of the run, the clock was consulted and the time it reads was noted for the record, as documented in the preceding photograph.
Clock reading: 3:58
